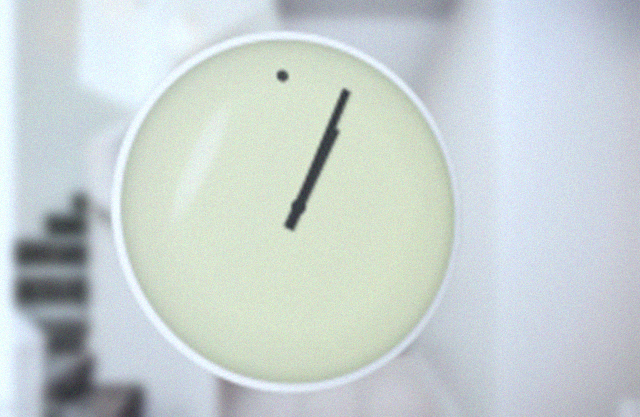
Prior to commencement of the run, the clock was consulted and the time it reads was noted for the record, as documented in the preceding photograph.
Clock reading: 1:05
